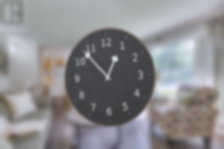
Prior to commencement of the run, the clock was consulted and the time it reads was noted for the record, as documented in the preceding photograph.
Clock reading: 12:53
